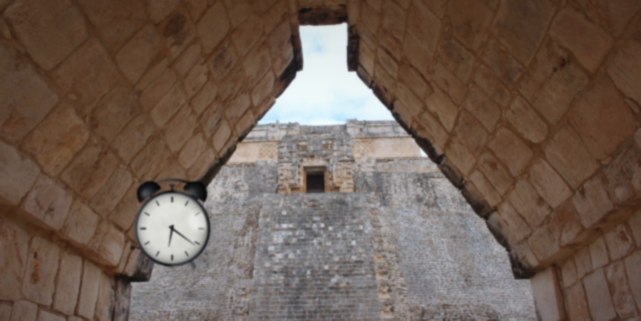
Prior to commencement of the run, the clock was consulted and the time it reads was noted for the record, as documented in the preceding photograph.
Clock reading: 6:21
